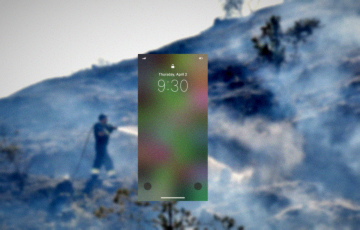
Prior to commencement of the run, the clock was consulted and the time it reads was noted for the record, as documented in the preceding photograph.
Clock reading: 9:30
